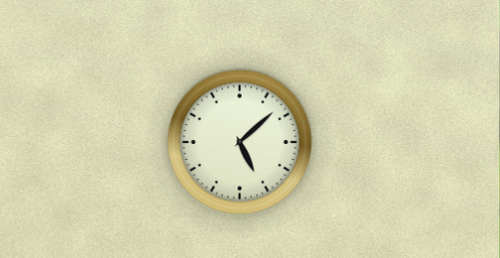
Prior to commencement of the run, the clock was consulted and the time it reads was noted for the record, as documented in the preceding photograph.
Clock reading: 5:08
